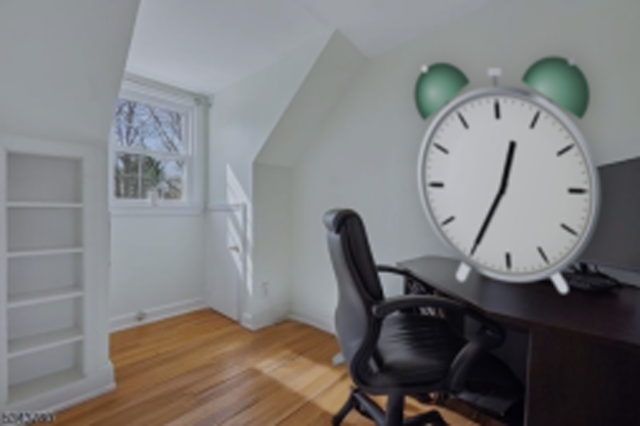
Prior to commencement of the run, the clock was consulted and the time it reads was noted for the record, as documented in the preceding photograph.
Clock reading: 12:35
